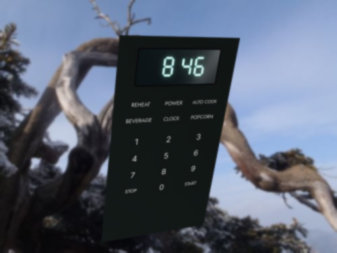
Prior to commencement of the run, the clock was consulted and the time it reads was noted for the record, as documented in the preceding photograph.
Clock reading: 8:46
